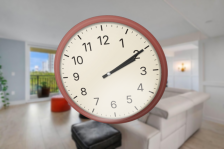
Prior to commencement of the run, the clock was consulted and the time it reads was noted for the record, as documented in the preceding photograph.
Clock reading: 2:10
